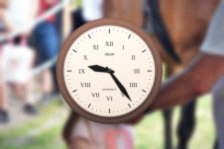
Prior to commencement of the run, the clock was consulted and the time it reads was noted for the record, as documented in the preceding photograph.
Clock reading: 9:24
